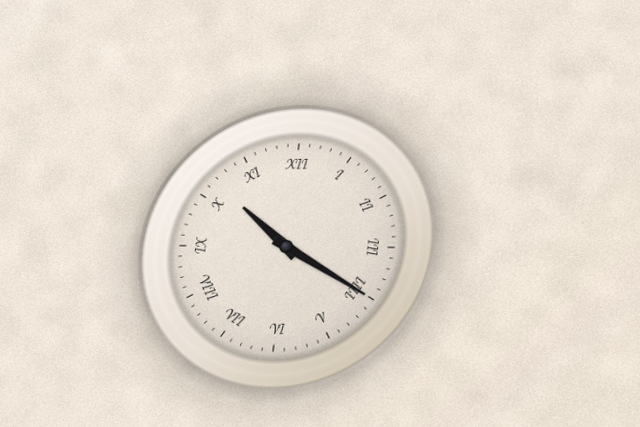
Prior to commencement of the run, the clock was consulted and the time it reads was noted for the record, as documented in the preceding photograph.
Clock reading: 10:20
